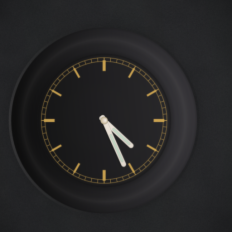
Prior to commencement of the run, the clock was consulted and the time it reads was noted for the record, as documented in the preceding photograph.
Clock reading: 4:26
